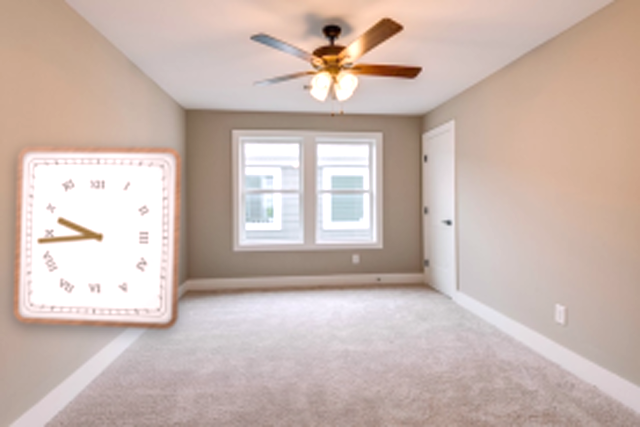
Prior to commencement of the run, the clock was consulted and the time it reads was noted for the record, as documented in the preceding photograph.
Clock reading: 9:44
